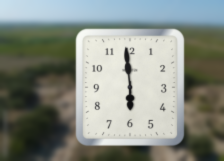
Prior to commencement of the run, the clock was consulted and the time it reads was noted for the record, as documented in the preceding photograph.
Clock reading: 5:59
